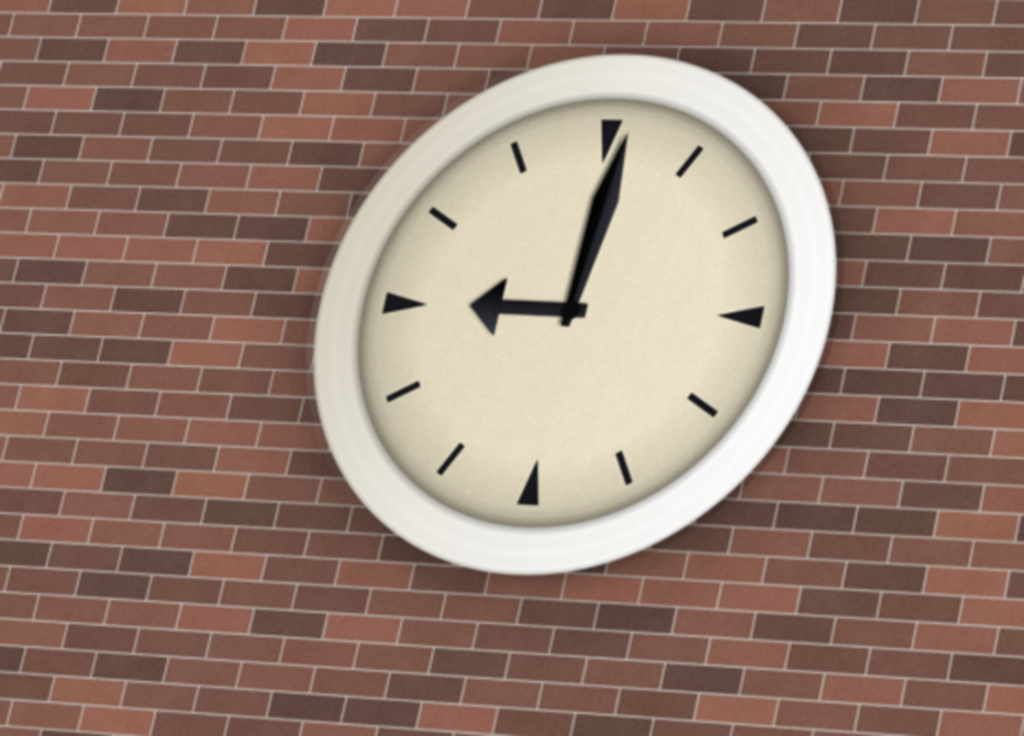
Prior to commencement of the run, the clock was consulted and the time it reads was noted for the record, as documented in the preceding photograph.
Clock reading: 9:01
